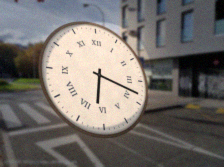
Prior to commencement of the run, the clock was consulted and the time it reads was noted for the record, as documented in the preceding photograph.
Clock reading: 6:18
